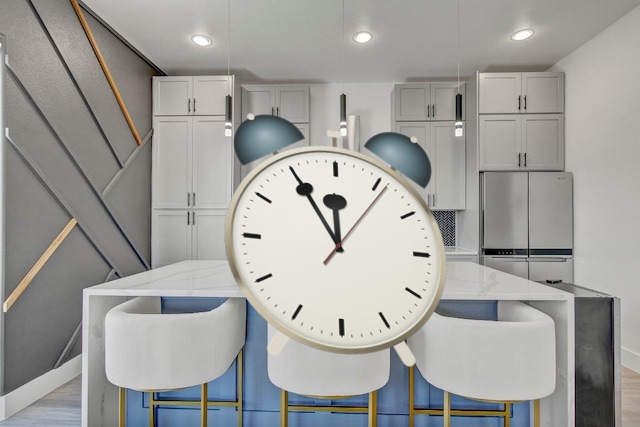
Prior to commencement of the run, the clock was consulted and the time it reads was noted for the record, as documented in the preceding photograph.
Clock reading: 11:55:06
